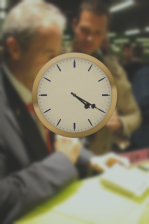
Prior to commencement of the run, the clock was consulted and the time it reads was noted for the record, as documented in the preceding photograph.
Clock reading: 4:20
